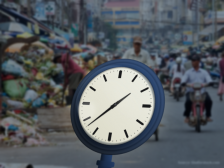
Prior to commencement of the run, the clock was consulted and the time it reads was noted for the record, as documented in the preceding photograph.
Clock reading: 1:38
